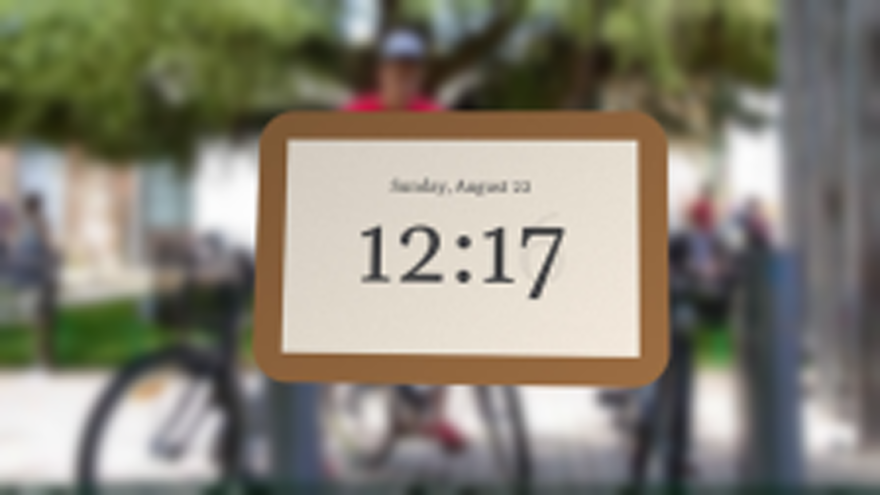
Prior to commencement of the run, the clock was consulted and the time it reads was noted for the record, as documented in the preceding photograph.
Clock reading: 12:17
